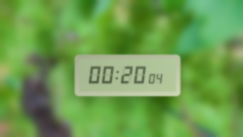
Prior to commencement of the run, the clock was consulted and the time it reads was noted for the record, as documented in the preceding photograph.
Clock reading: 0:20
